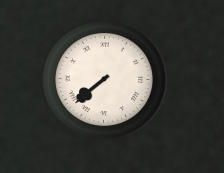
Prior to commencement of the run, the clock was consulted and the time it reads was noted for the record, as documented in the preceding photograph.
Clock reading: 7:38
